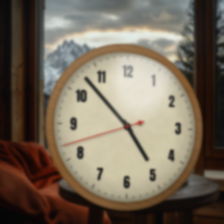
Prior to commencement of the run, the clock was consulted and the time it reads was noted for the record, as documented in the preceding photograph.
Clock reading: 4:52:42
